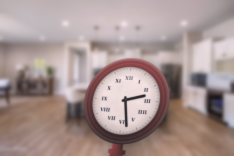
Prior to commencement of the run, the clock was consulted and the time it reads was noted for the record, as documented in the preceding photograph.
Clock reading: 2:28
